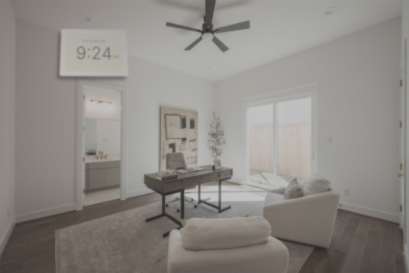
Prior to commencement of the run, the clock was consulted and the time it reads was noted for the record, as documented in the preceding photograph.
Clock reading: 9:24
